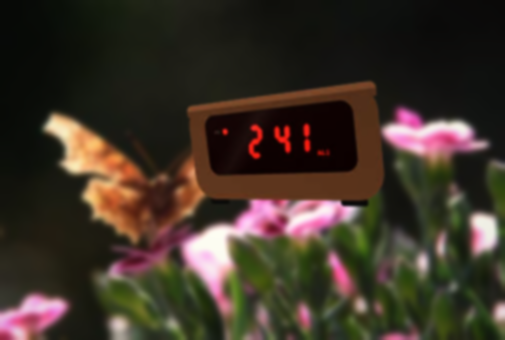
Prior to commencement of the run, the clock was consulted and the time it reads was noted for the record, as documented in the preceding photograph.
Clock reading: 2:41
